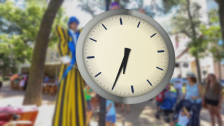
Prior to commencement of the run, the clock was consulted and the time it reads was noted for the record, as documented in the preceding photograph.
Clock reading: 6:35
